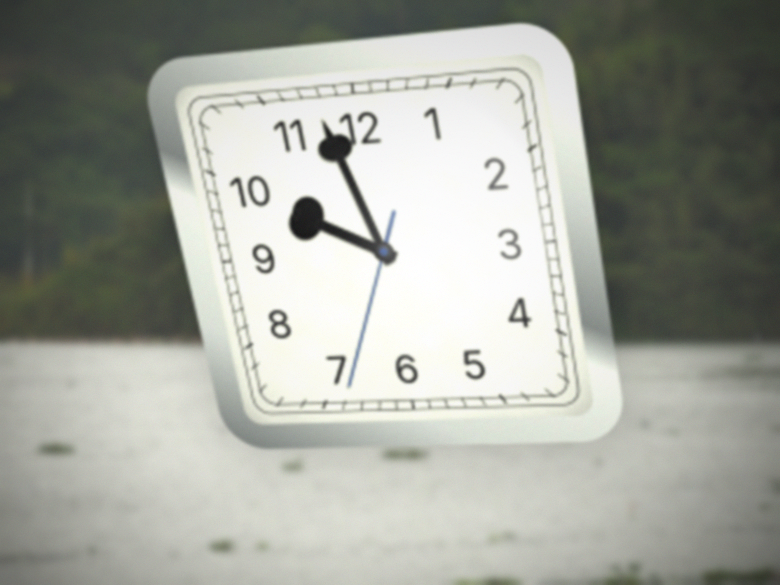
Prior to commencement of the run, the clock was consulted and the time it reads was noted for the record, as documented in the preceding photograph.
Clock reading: 9:57:34
